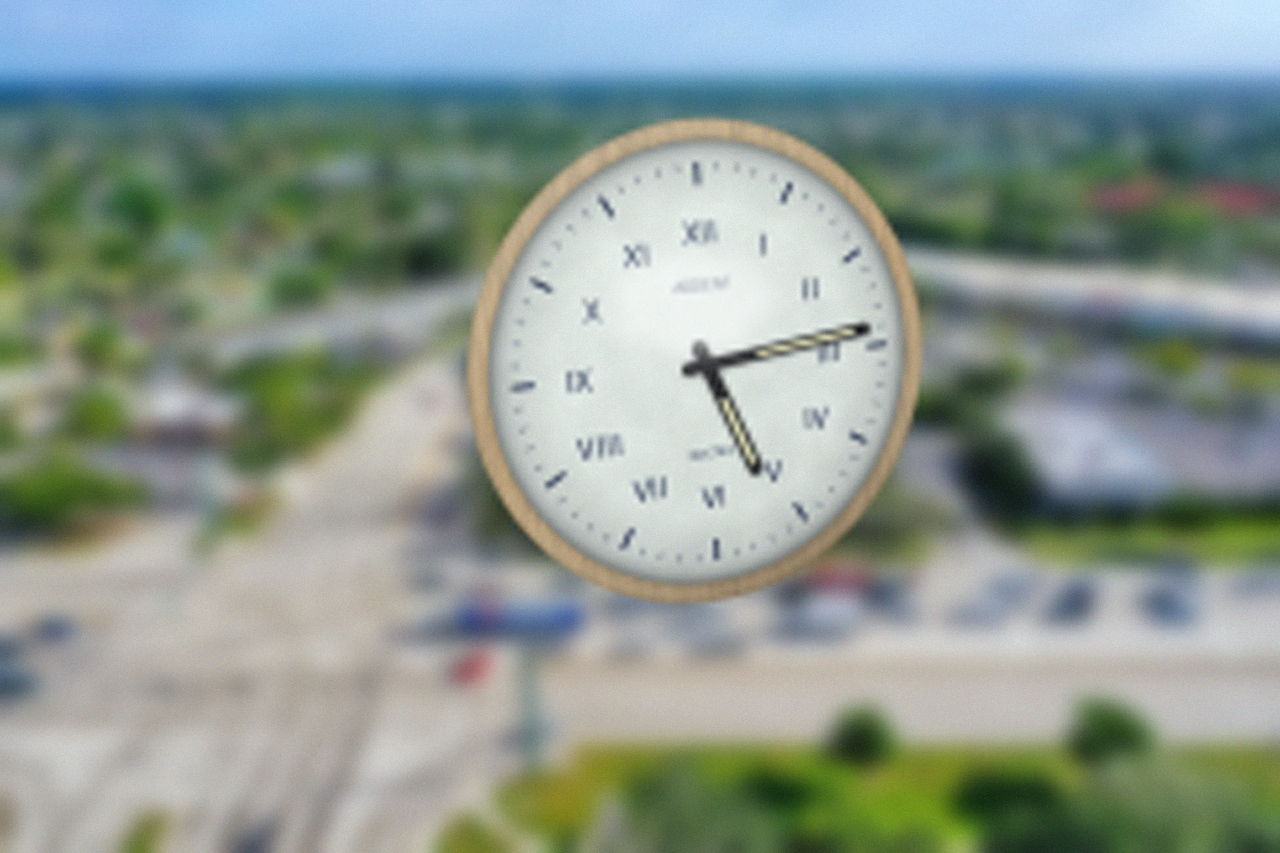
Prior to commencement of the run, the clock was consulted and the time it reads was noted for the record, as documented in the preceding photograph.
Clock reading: 5:14
